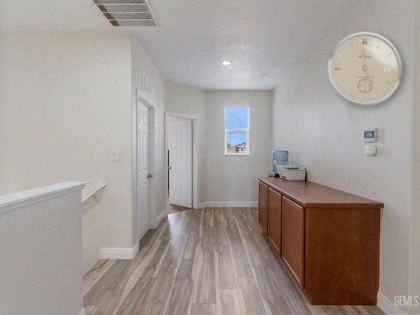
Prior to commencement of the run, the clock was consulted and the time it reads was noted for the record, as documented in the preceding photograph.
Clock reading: 4:59
